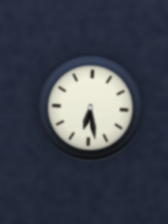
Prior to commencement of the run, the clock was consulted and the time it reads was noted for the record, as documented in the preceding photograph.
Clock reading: 6:28
